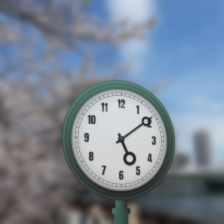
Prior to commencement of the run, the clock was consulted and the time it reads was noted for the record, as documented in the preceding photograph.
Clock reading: 5:09
